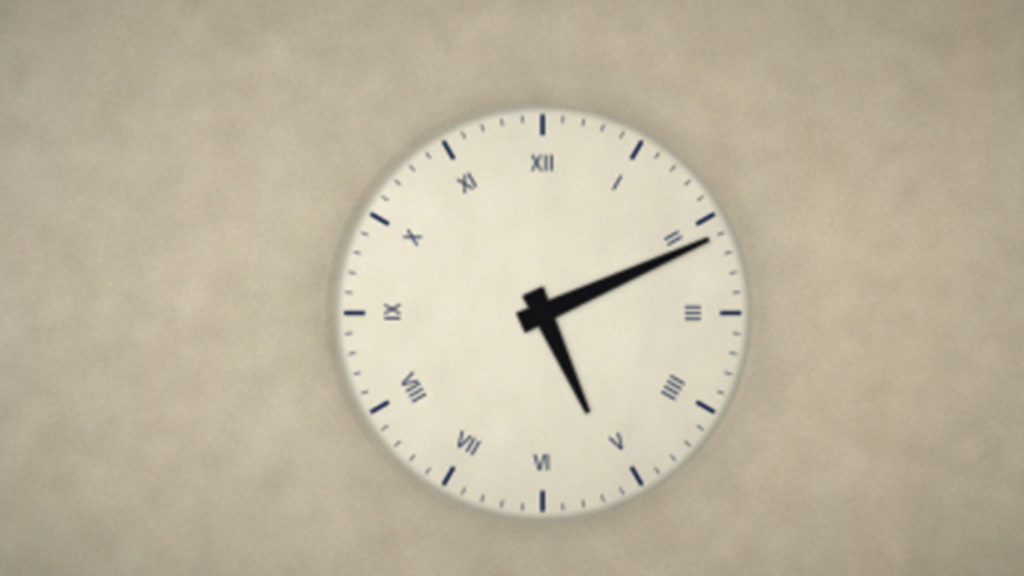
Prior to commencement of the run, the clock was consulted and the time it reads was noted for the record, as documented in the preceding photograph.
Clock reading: 5:11
